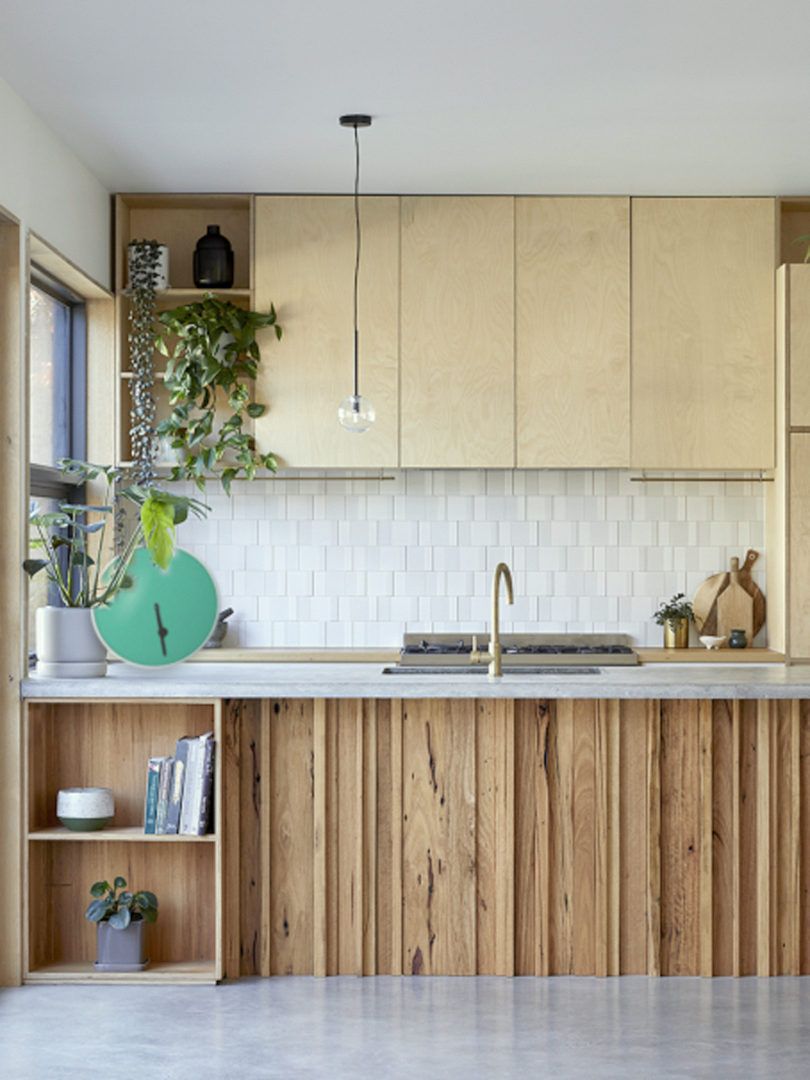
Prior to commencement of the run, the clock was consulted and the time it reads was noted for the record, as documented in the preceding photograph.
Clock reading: 5:28
